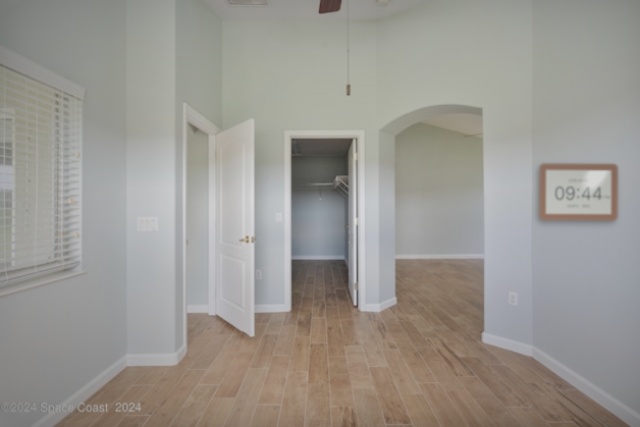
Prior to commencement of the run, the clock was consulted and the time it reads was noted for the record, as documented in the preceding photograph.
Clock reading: 9:44
